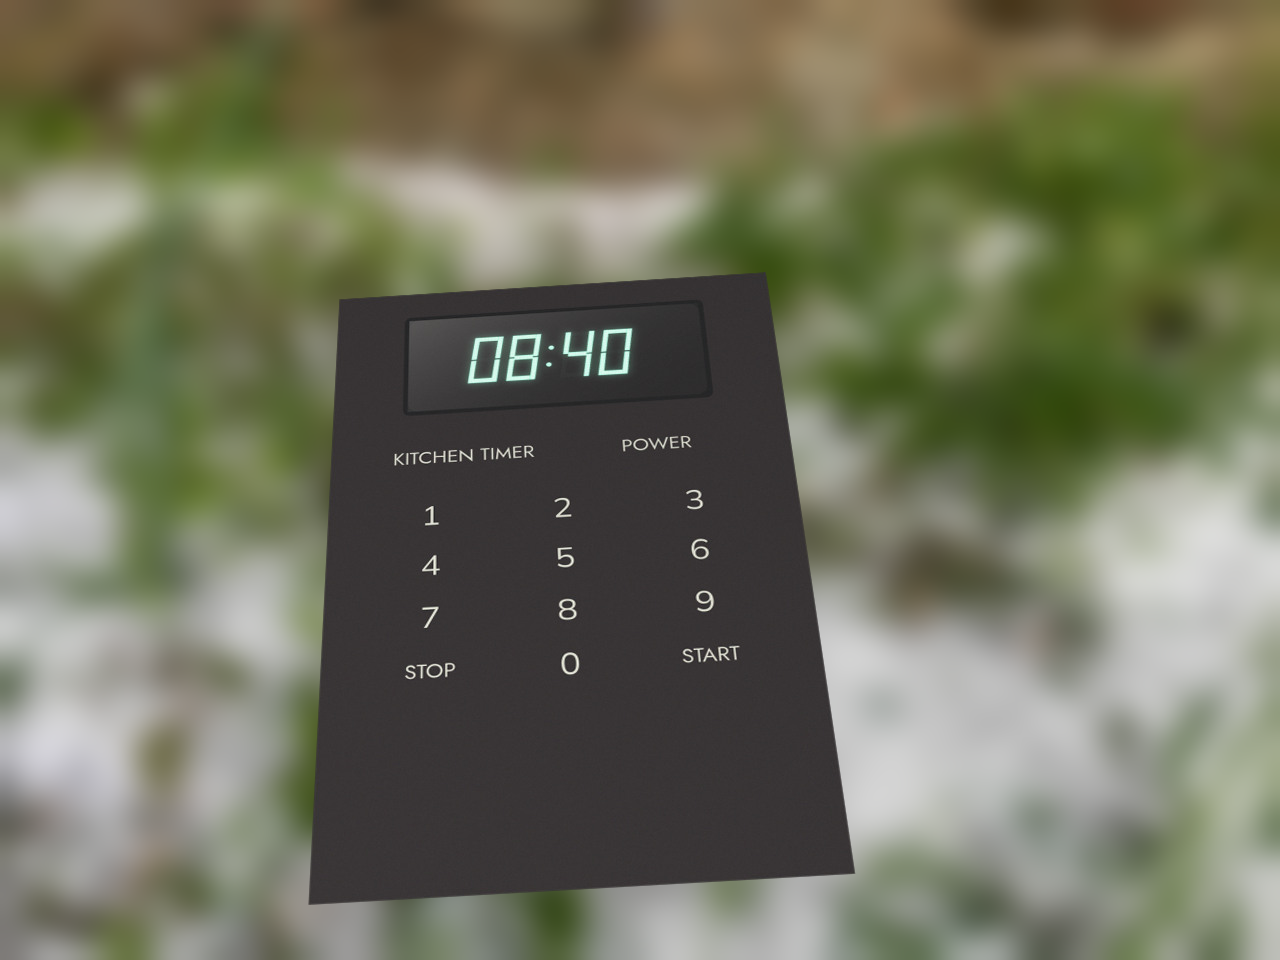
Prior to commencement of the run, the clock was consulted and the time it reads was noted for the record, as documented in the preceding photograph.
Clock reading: 8:40
